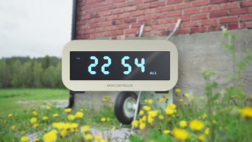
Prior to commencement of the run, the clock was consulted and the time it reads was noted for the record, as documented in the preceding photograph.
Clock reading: 22:54
